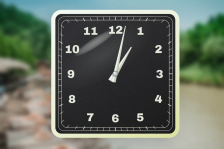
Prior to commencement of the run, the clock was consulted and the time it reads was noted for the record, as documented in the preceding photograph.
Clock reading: 1:02
